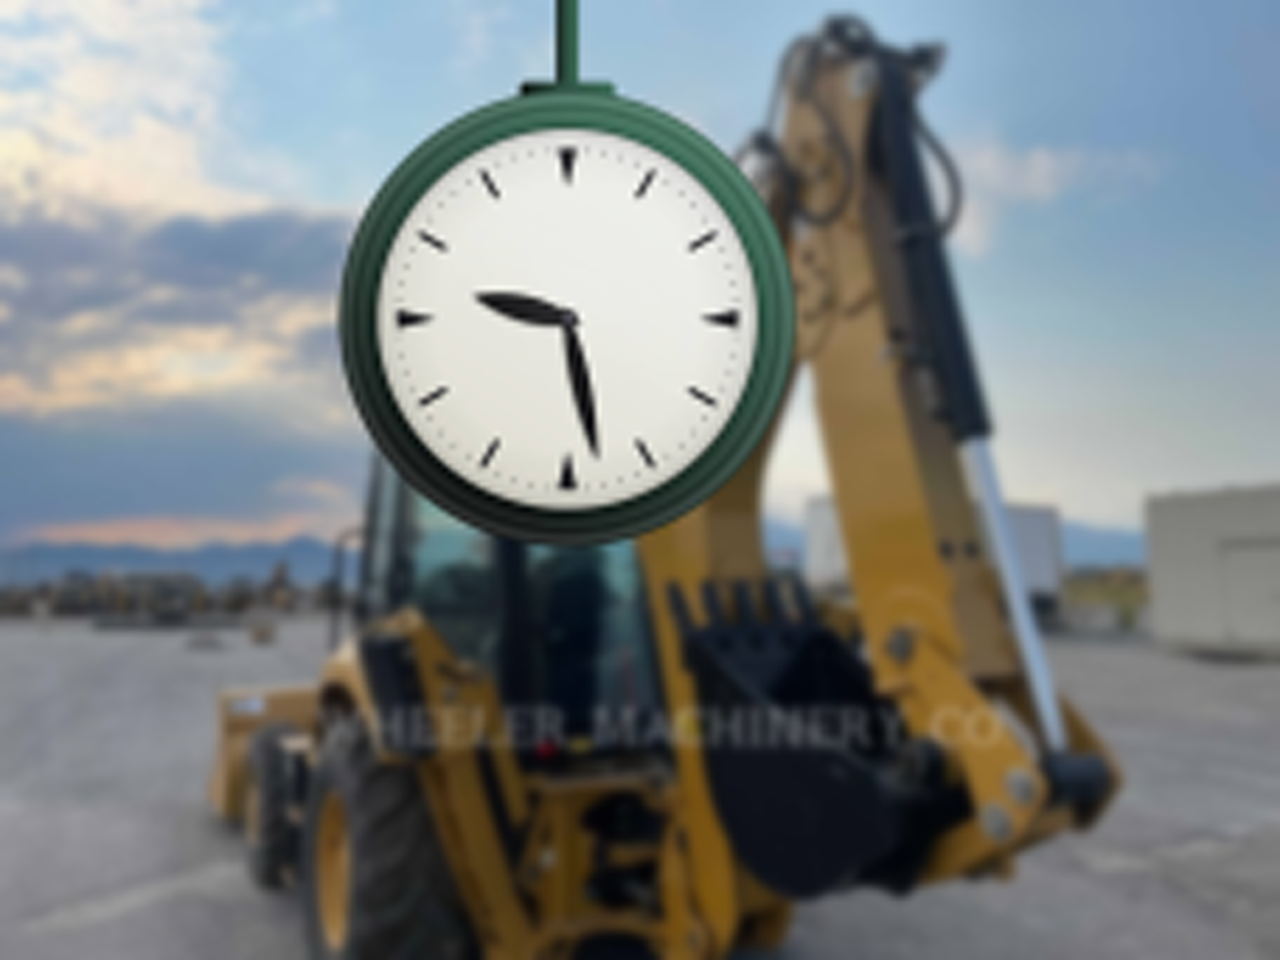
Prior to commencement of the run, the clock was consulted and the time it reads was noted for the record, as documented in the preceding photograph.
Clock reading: 9:28
